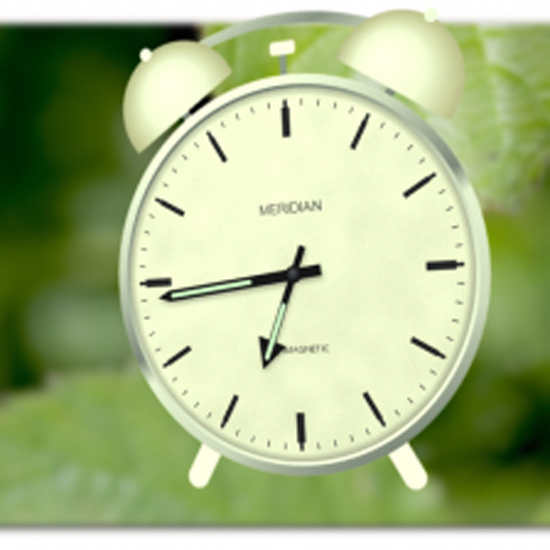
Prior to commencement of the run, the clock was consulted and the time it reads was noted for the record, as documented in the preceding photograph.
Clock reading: 6:44
